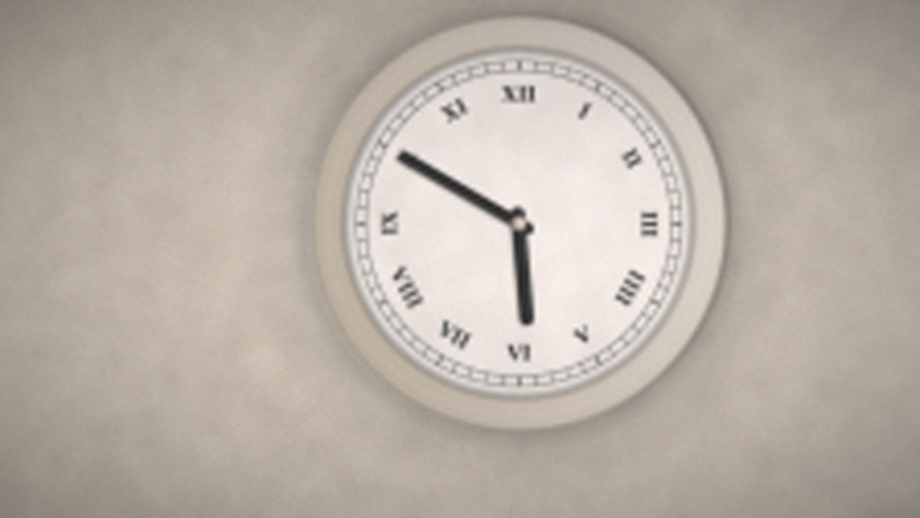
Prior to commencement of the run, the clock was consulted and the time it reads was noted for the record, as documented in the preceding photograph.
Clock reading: 5:50
